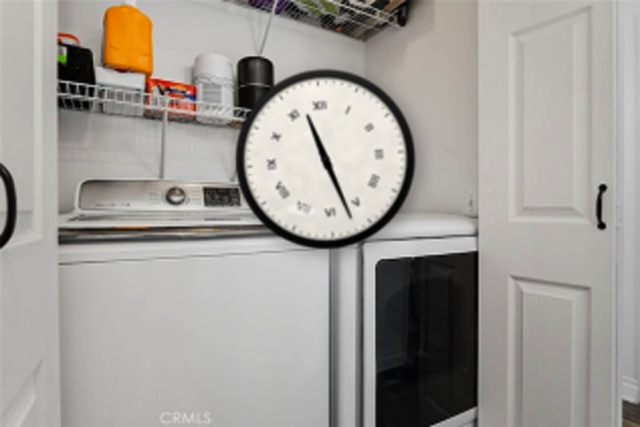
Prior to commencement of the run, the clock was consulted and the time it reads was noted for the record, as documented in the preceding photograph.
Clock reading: 11:27
